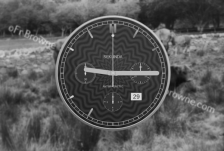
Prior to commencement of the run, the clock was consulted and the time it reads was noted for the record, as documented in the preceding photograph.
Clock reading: 9:15
